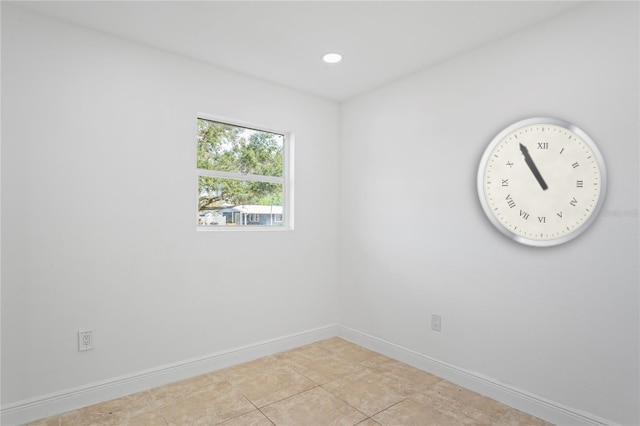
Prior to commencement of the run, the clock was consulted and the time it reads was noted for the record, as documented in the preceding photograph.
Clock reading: 10:55
